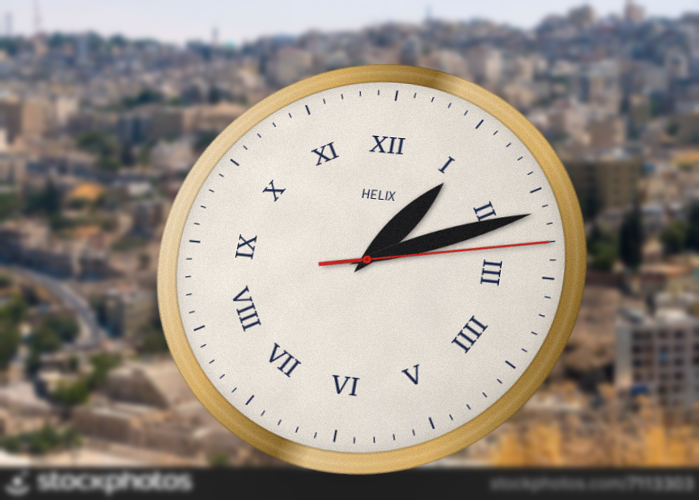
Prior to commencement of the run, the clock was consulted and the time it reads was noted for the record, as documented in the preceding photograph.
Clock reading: 1:11:13
